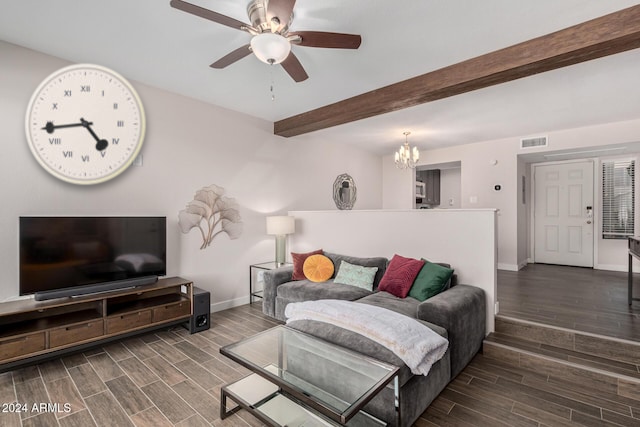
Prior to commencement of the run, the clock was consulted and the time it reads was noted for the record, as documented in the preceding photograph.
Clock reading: 4:44
